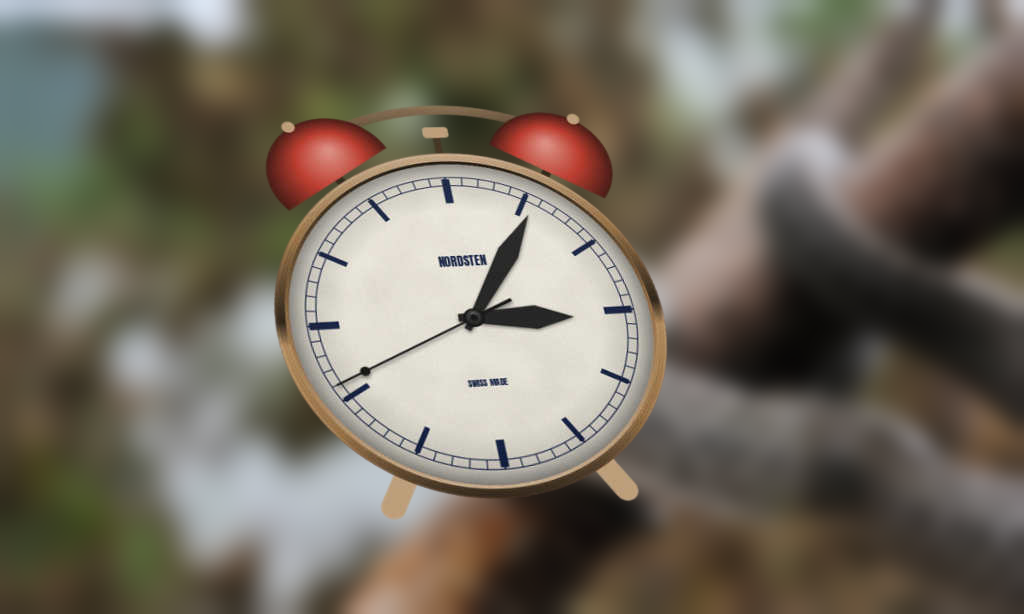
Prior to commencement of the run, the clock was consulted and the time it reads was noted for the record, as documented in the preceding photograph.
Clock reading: 3:05:41
